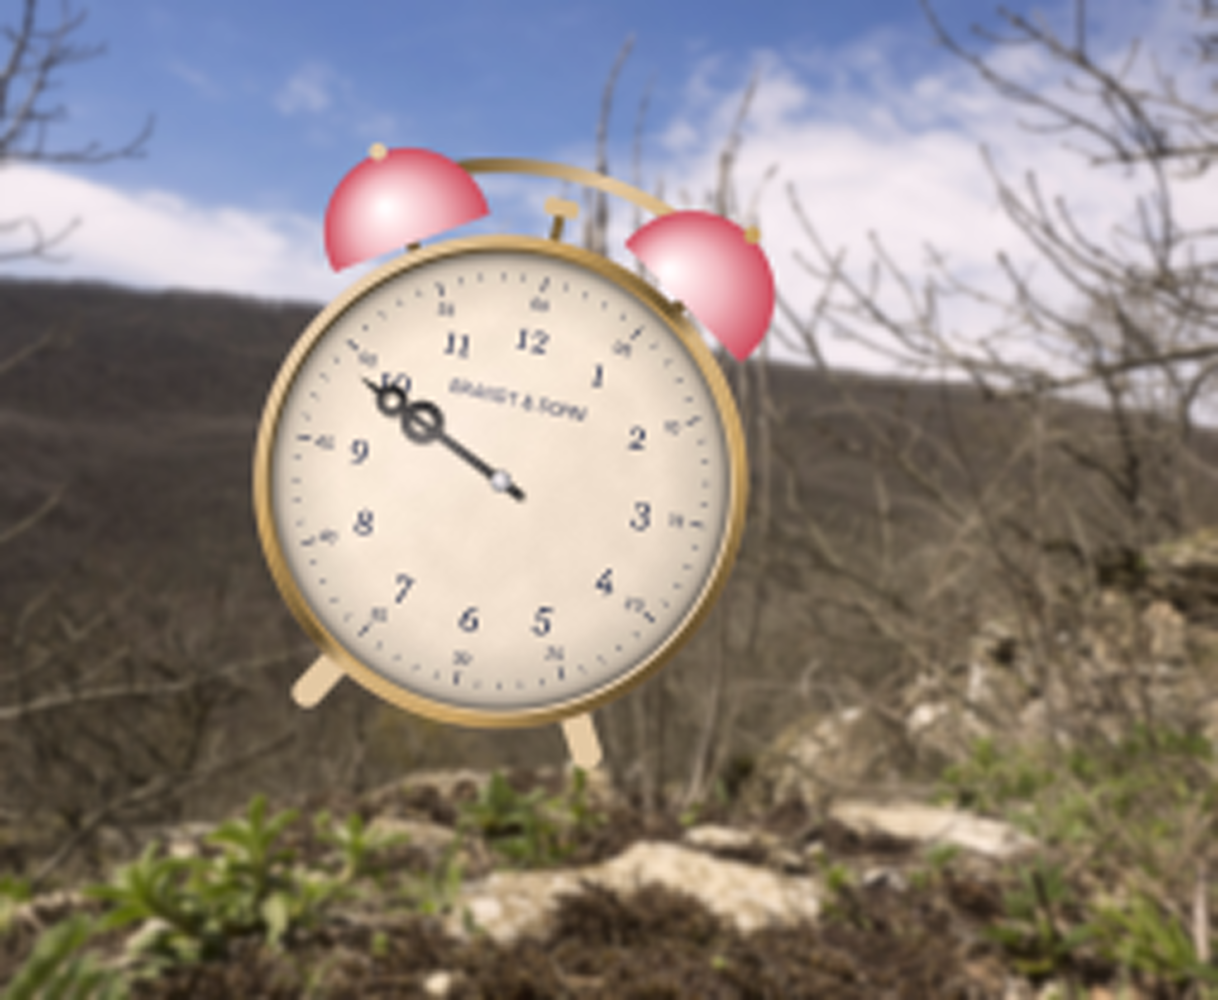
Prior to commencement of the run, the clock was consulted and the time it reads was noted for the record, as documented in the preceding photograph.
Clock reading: 9:49
